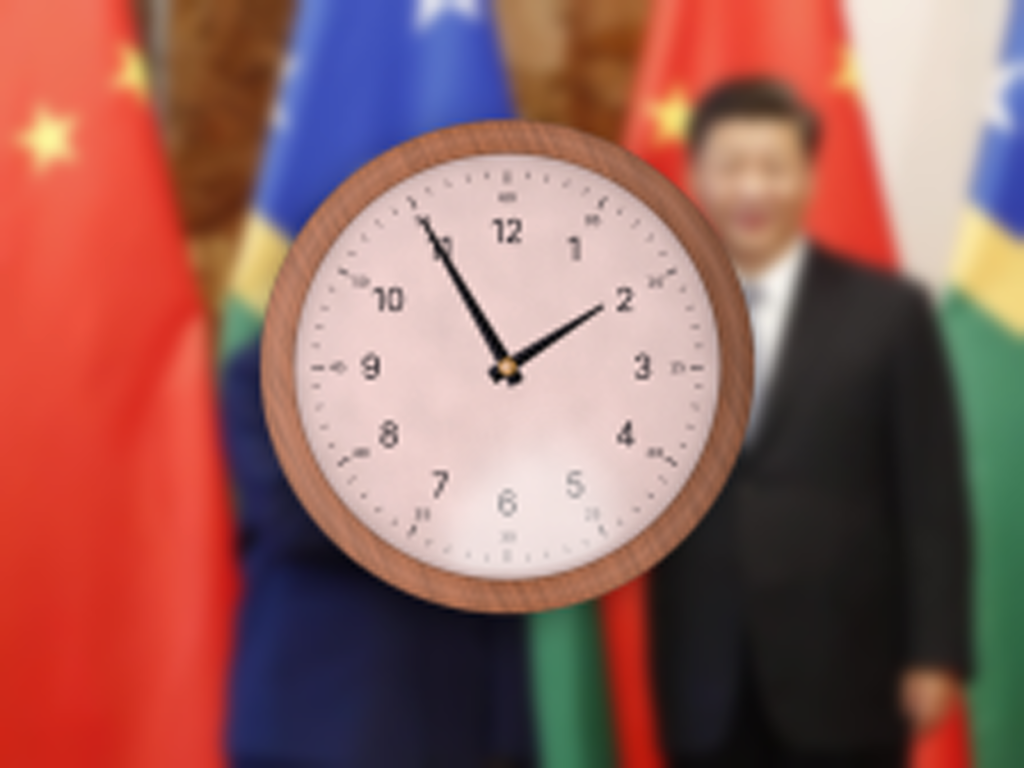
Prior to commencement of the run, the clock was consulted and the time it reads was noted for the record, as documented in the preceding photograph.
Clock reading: 1:55
